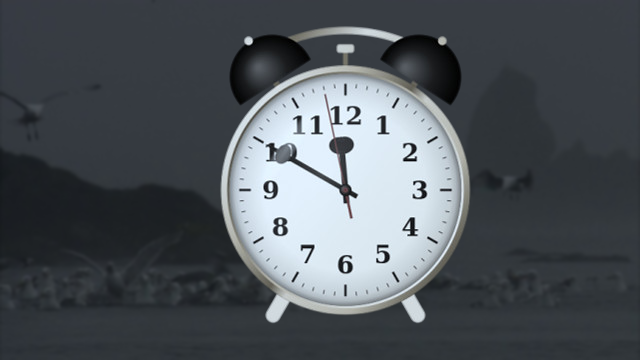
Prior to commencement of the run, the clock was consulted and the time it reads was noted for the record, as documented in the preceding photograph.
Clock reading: 11:49:58
